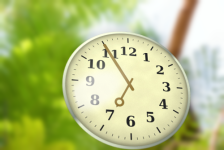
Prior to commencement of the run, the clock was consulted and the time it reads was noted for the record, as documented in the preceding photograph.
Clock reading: 6:55
